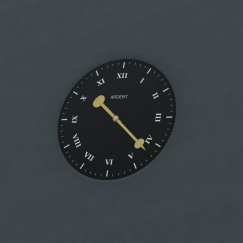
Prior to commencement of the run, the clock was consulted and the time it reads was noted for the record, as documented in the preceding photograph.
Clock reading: 10:22
